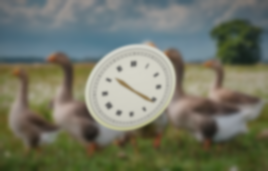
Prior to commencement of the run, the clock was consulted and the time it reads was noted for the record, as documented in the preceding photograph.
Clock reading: 10:21
